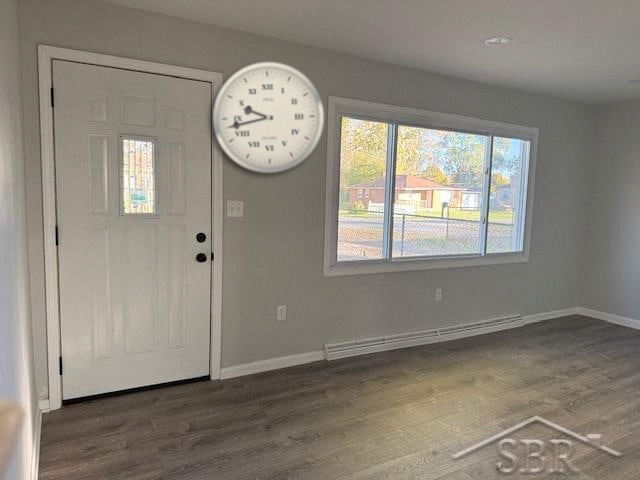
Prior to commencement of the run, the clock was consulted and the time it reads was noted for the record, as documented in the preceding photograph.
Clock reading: 9:43
